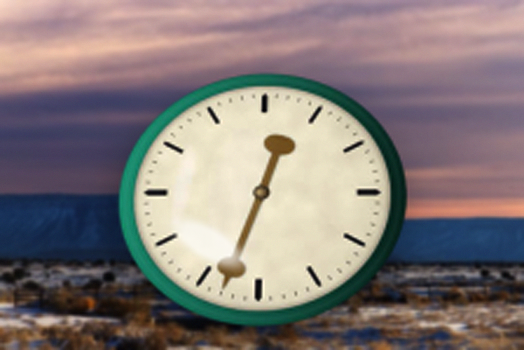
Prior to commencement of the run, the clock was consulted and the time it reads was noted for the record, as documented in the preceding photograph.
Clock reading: 12:33
